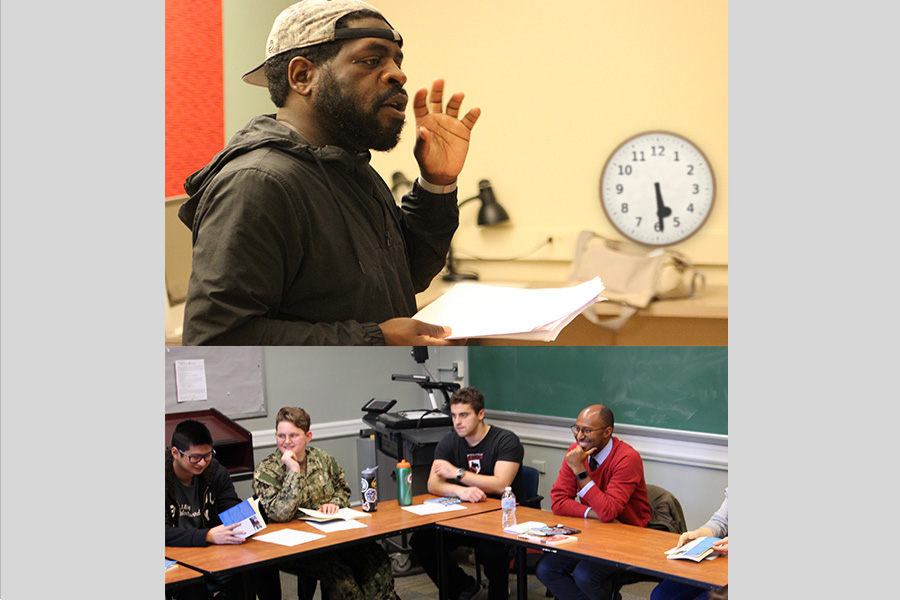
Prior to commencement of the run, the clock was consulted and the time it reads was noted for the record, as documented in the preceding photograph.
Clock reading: 5:29
